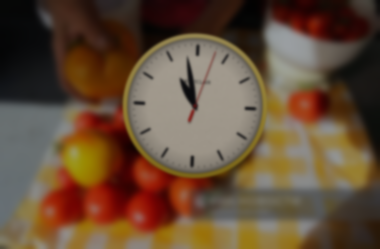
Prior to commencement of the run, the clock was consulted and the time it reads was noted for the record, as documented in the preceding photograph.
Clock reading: 10:58:03
